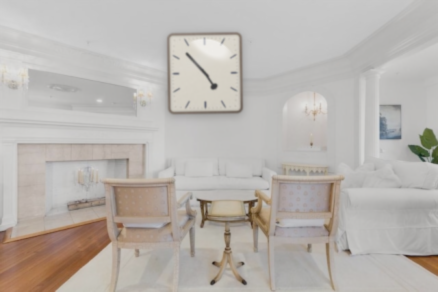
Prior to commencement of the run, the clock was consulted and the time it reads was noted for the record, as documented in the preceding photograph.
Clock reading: 4:53
